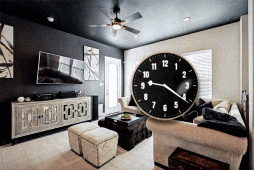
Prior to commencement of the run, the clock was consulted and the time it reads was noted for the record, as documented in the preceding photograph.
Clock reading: 9:21
